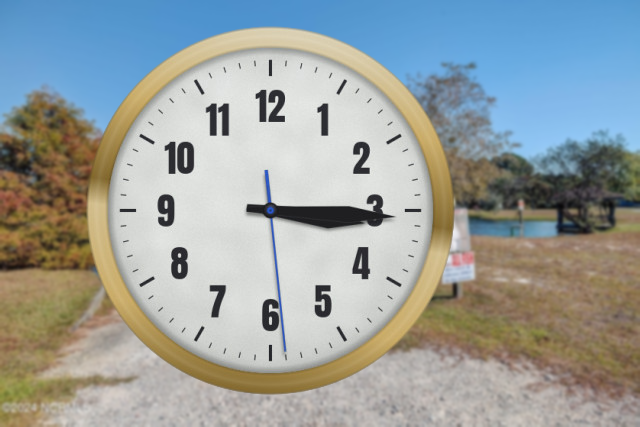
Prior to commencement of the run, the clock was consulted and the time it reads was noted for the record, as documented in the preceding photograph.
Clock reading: 3:15:29
